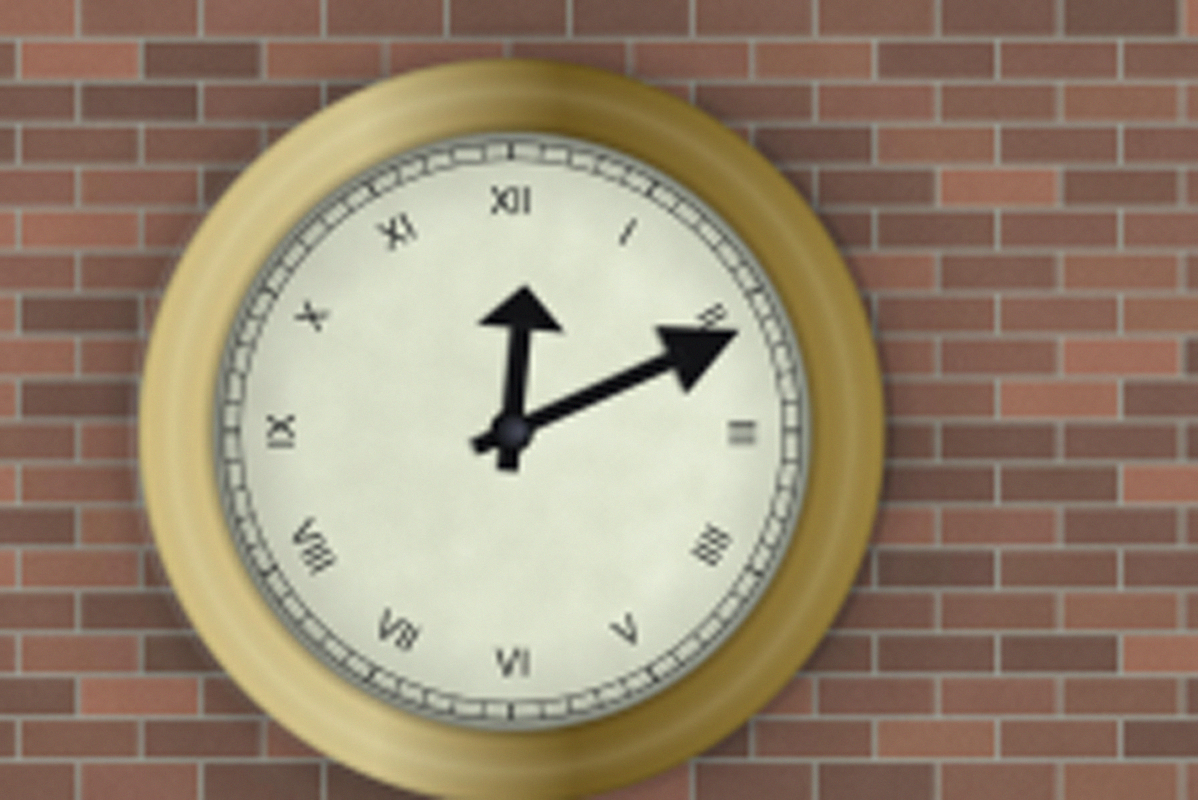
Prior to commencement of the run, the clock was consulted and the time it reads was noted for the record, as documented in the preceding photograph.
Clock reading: 12:11
